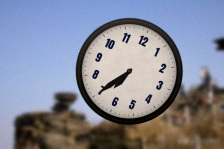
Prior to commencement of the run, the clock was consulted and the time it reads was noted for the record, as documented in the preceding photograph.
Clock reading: 6:35
